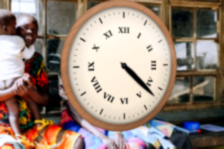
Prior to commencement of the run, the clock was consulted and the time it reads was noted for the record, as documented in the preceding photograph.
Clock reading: 4:22
